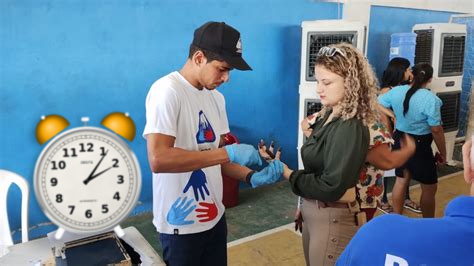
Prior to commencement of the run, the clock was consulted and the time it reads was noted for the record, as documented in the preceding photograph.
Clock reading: 2:06
